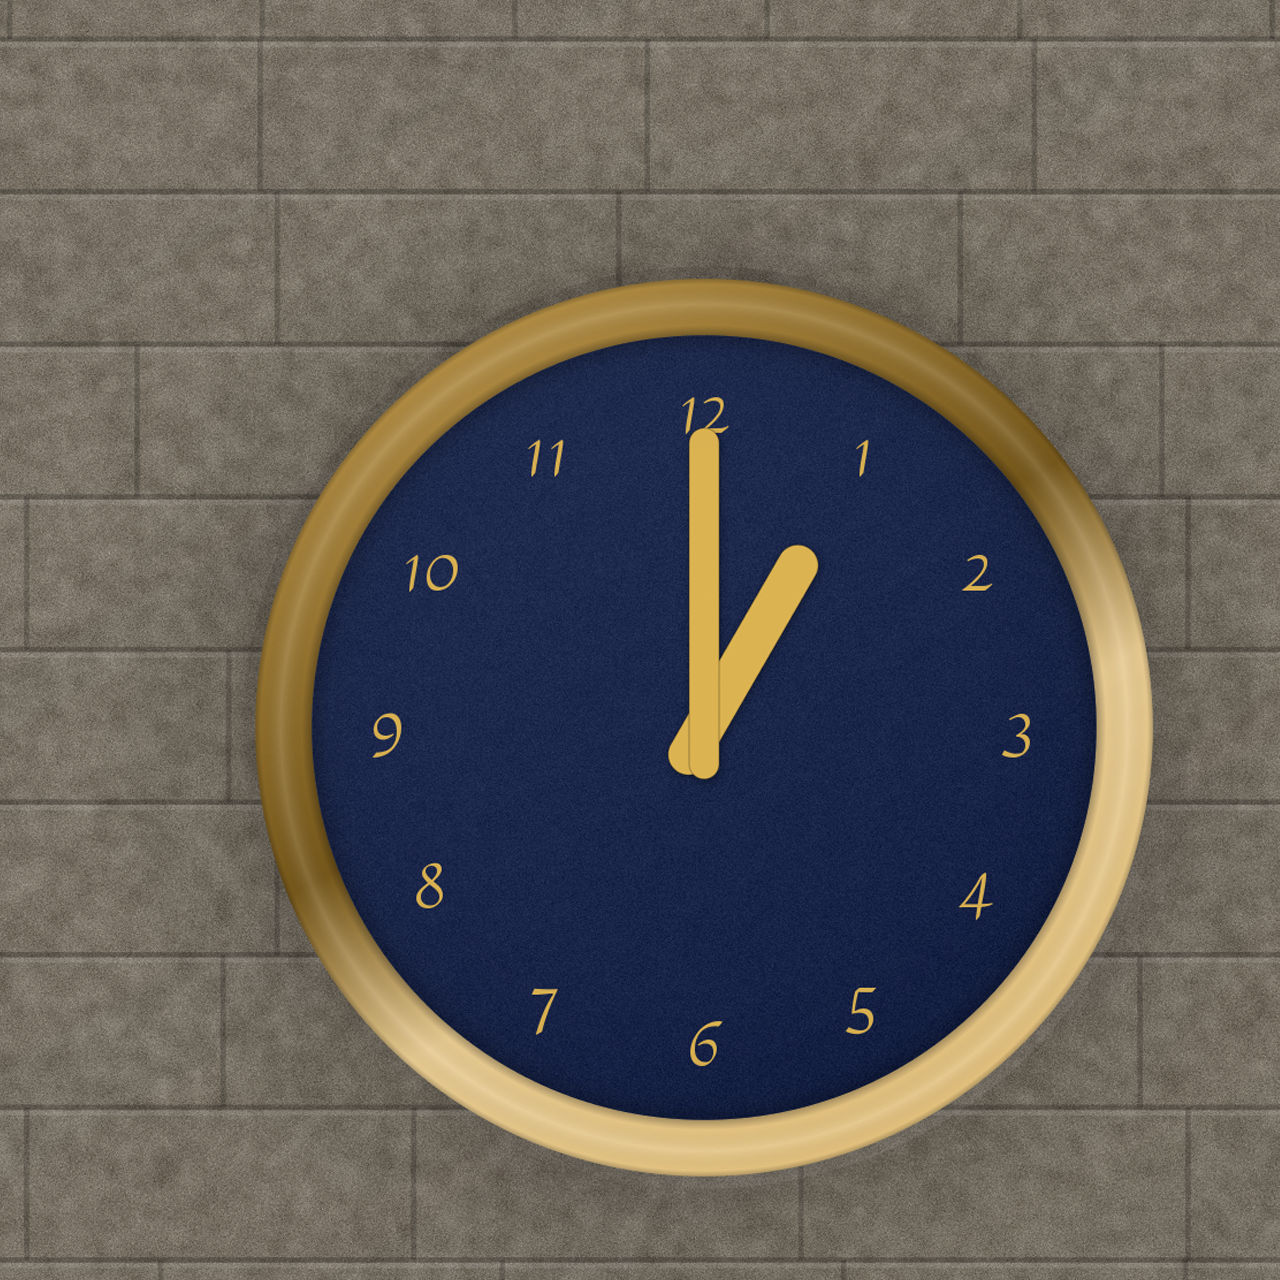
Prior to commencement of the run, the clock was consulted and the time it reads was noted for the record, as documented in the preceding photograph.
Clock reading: 1:00
